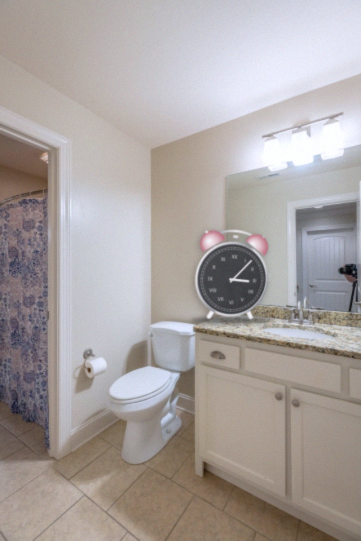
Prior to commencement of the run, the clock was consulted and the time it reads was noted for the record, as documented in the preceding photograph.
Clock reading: 3:07
